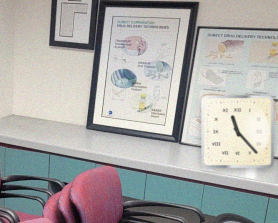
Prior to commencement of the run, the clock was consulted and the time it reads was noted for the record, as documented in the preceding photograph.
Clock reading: 11:23
